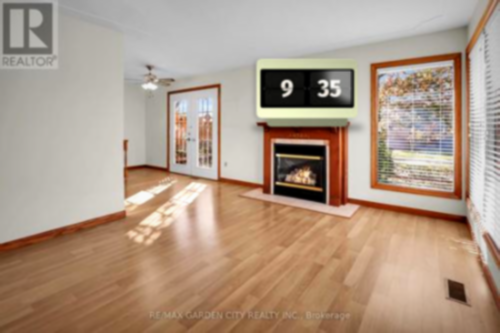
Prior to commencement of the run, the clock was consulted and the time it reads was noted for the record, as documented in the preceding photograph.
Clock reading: 9:35
